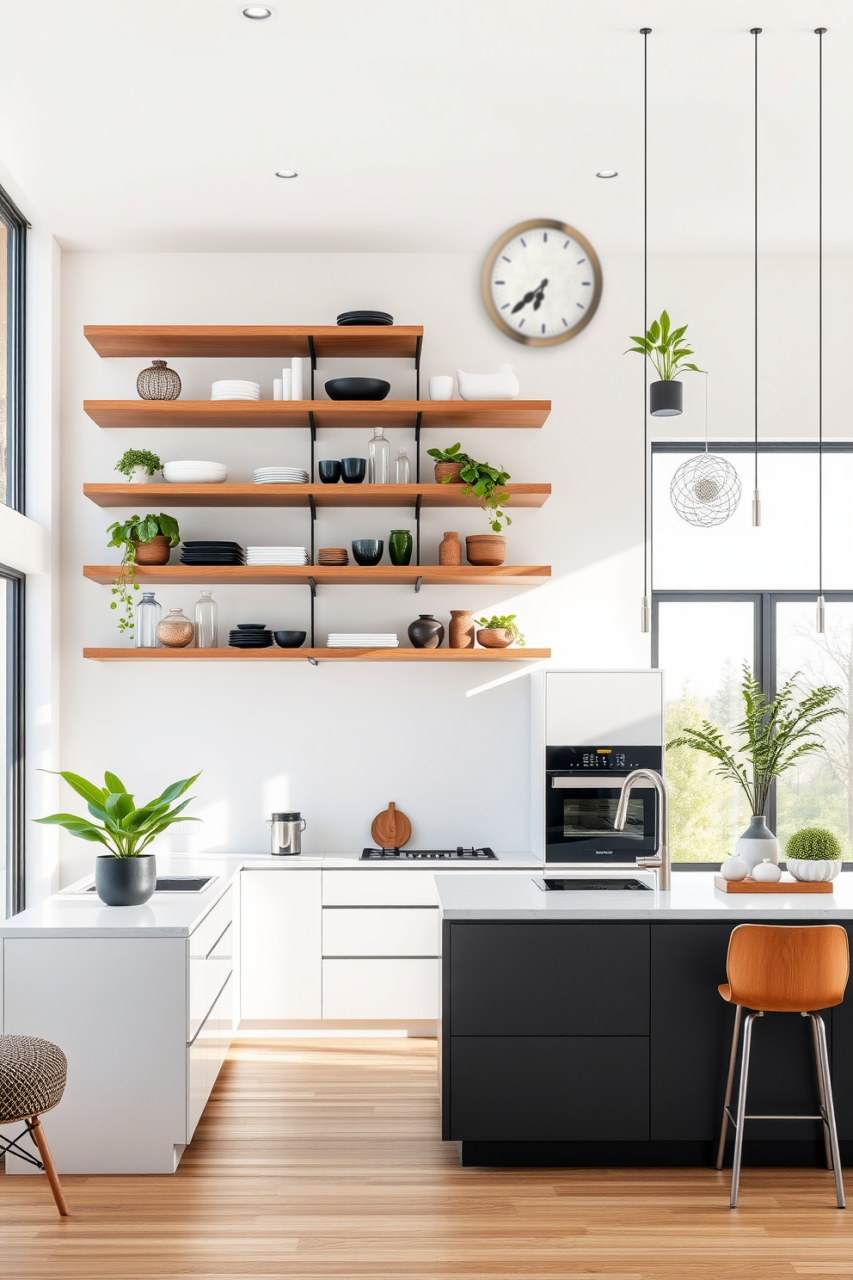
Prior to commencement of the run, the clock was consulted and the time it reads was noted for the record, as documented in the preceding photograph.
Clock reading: 6:38
